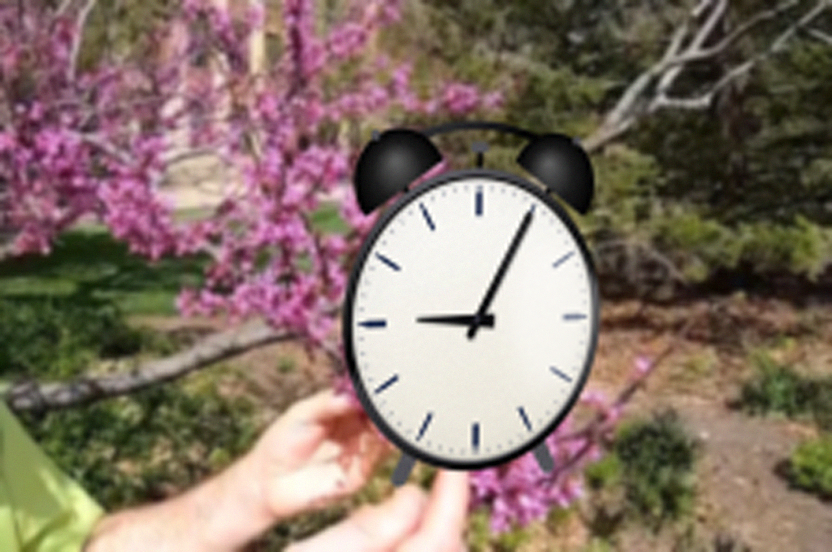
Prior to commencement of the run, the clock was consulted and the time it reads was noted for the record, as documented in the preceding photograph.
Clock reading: 9:05
